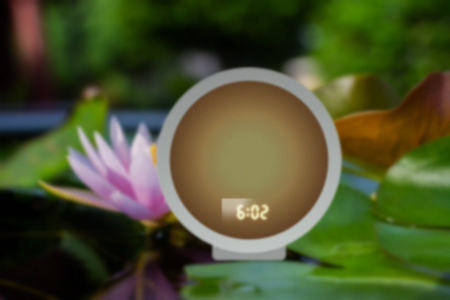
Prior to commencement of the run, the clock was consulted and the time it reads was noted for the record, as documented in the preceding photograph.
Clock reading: 6:02
